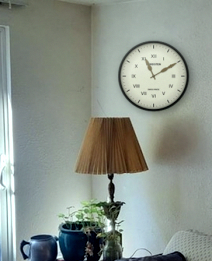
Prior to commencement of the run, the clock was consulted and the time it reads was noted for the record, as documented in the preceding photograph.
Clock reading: 11:10
